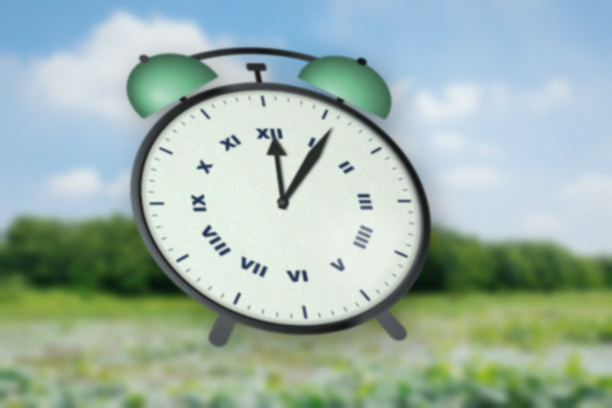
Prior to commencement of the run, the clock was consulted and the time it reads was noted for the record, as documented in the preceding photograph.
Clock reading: 12:06
